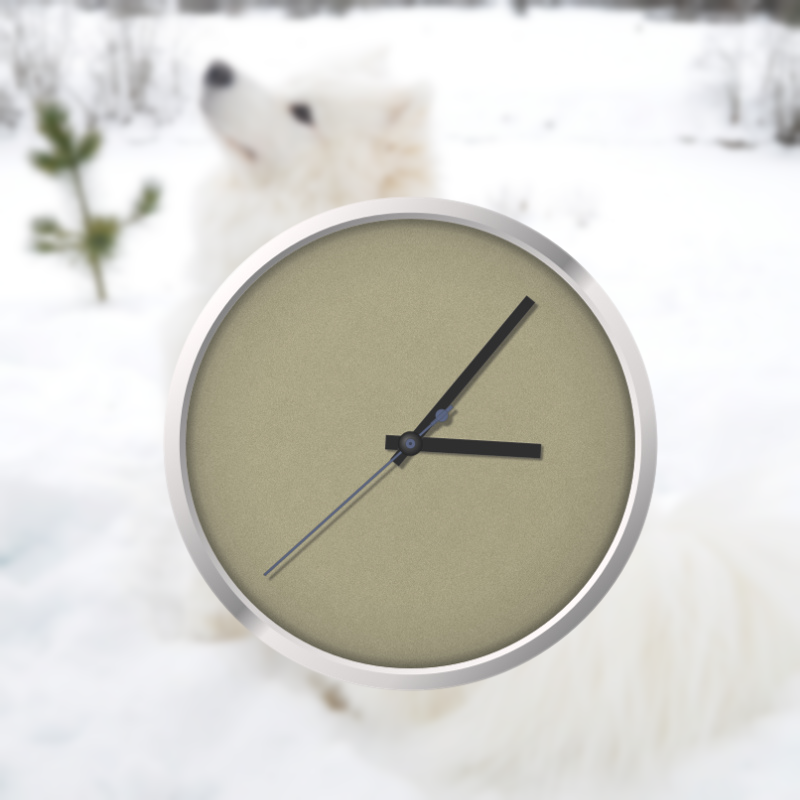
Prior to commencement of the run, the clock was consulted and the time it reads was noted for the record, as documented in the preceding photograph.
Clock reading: 3:06:38
